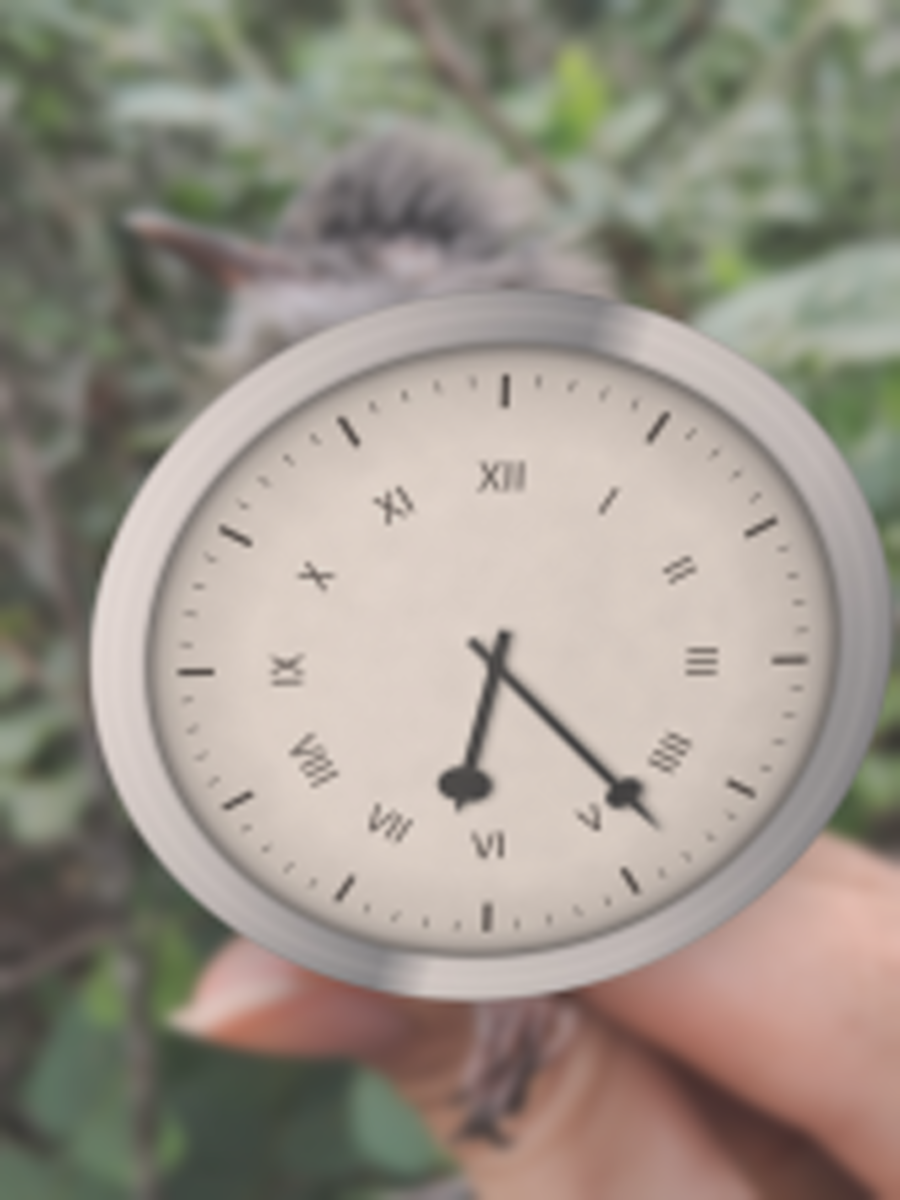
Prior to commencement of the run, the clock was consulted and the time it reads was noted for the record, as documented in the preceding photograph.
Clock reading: 6:23
